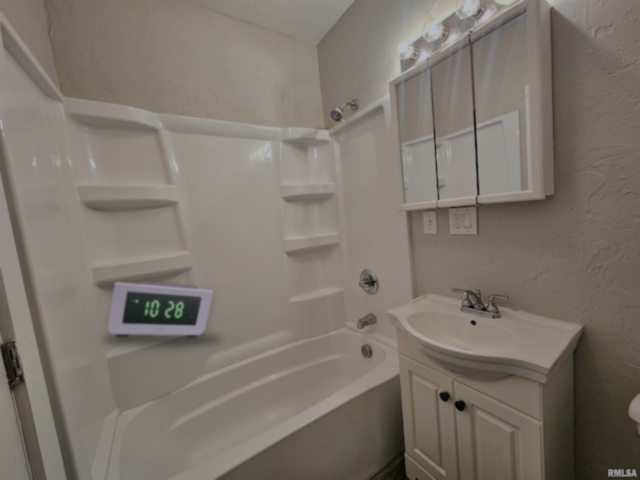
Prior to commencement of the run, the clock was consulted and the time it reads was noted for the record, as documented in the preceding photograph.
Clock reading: 10:28
